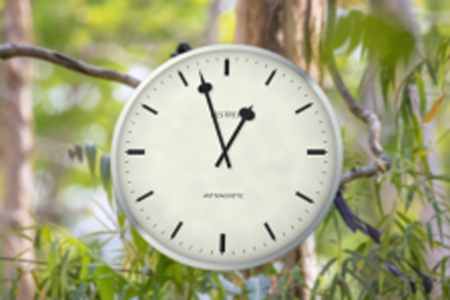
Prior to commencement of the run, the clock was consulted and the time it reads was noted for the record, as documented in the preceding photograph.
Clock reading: 12:57
